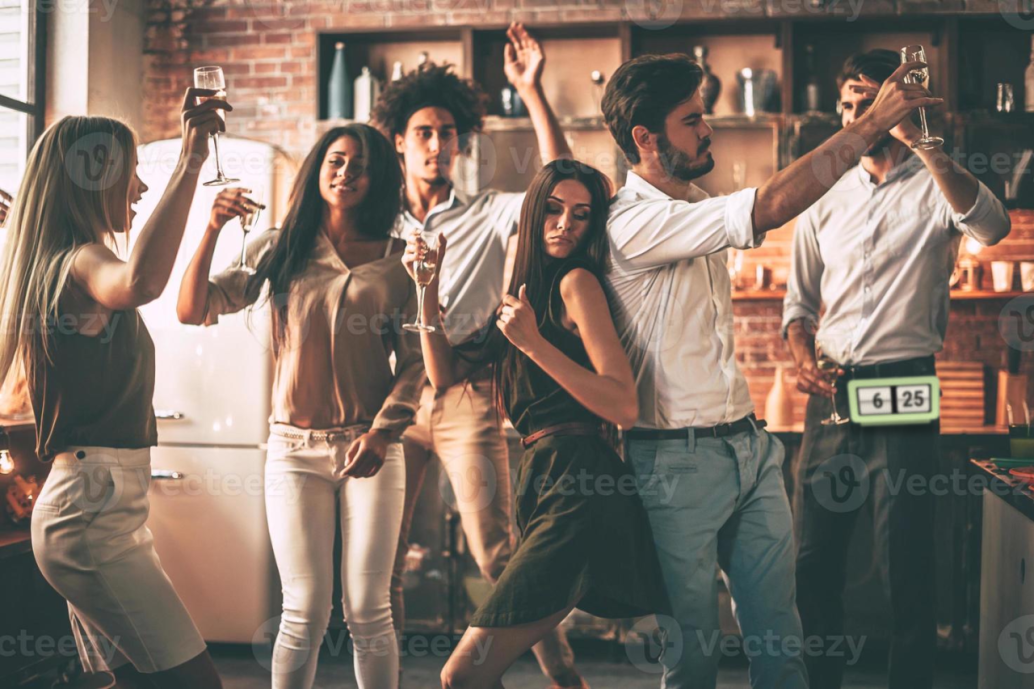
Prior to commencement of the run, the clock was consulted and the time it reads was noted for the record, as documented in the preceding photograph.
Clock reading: 6:25
